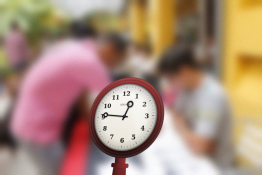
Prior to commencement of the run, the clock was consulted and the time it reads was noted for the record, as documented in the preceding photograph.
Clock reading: 12:46
